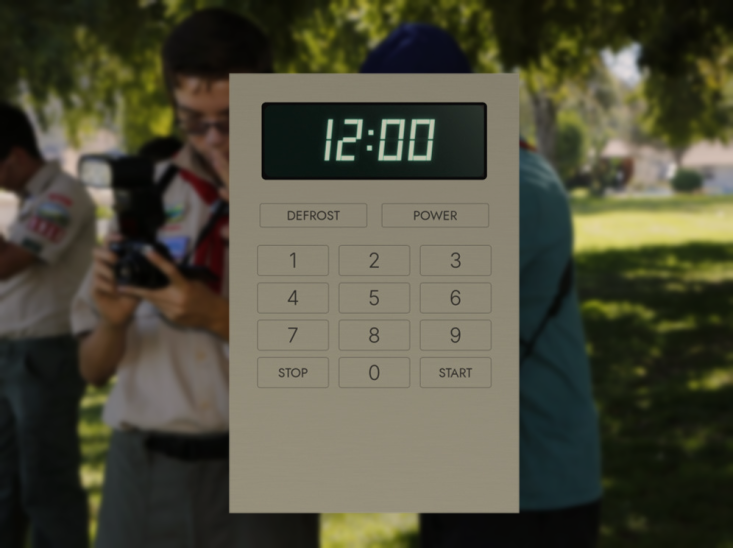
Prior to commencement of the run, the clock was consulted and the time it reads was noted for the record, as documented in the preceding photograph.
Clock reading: 12:00
